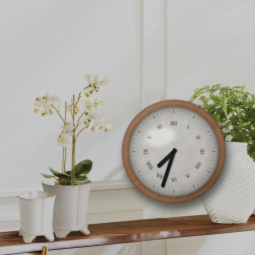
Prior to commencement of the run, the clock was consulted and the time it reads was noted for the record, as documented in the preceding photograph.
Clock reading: 7:33
